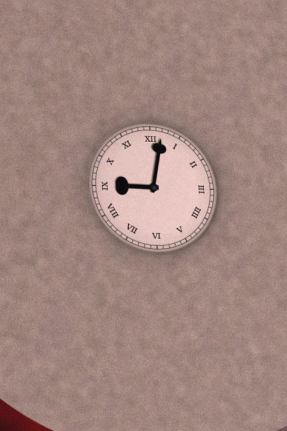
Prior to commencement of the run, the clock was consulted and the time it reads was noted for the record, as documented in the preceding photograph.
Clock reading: 9:02
